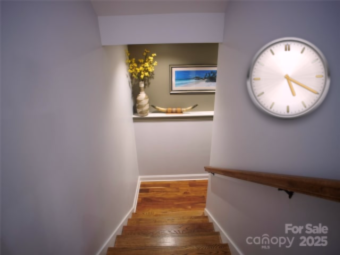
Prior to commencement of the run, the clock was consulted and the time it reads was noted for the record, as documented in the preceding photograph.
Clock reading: 5:20
